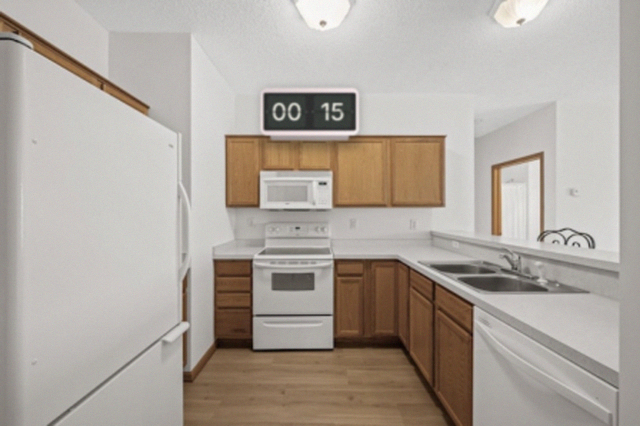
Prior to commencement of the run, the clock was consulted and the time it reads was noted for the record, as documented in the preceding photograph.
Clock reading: 0:15
